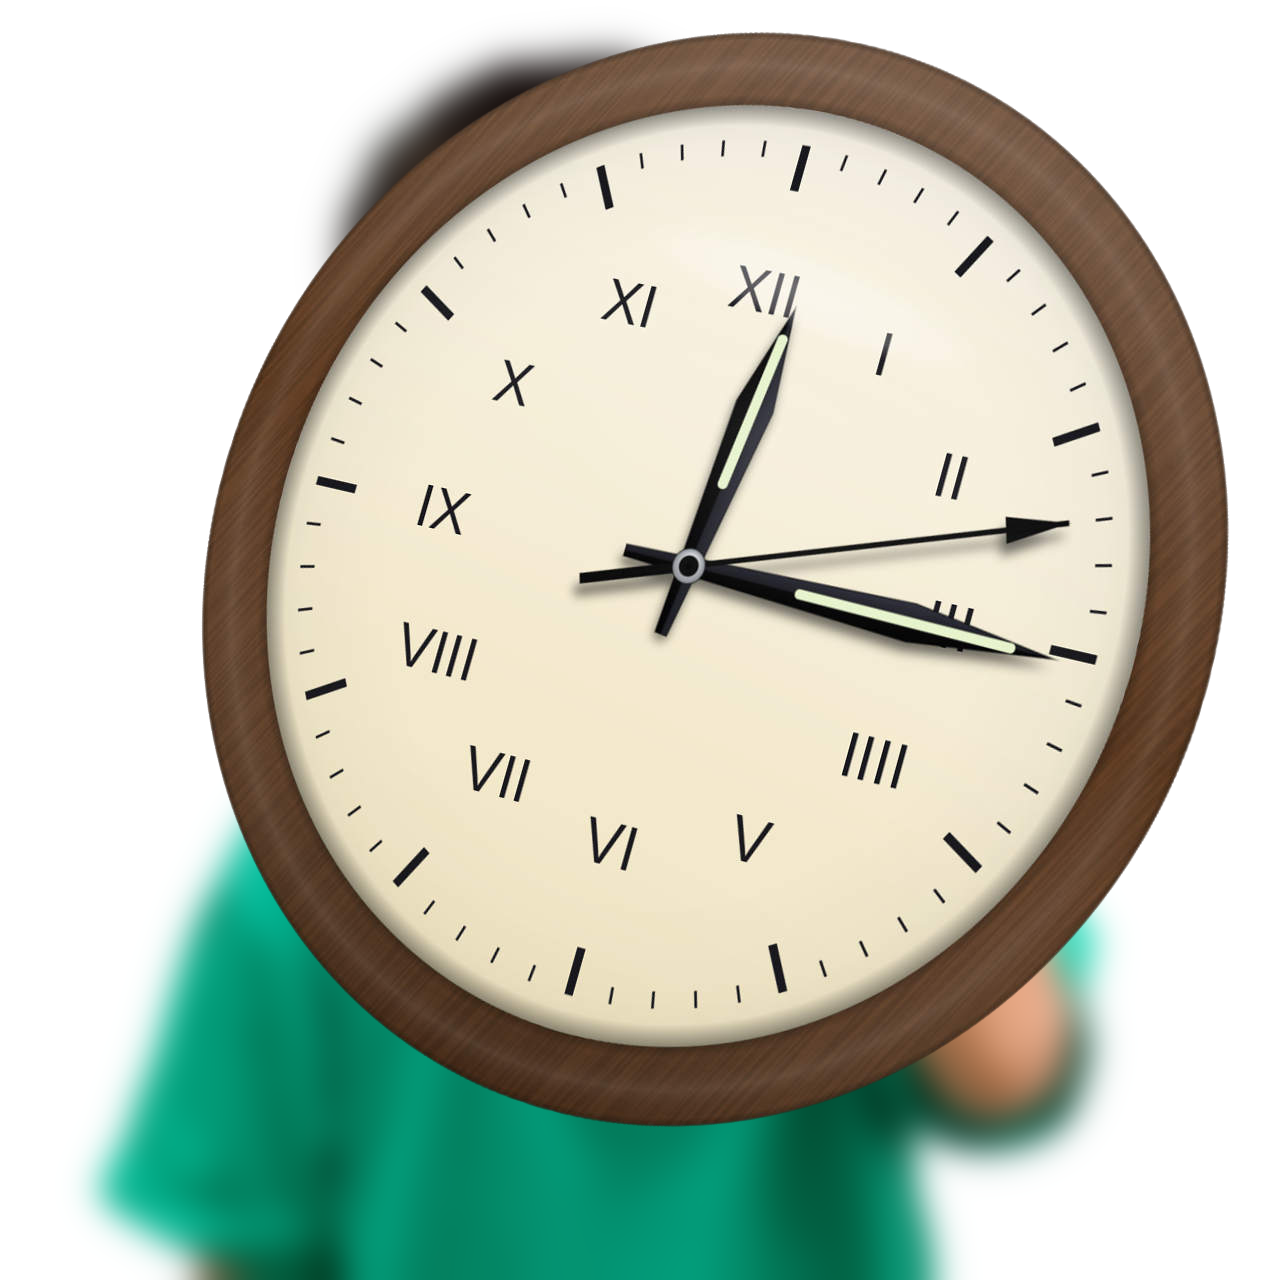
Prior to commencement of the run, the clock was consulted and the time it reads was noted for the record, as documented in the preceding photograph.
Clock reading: 12:15:12
